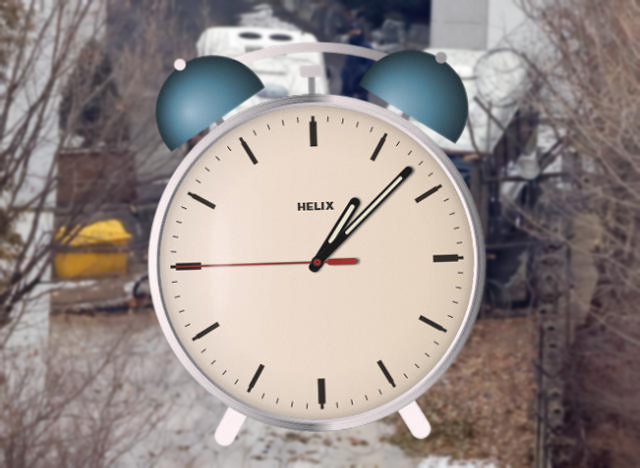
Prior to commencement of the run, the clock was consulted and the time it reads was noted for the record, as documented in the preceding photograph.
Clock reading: 1:07:45
